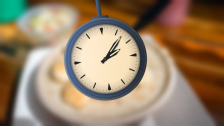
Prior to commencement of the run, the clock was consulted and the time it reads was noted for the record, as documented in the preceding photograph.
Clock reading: 2:07
